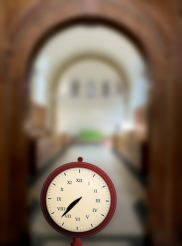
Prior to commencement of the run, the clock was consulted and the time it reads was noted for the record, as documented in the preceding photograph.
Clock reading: 7:37
